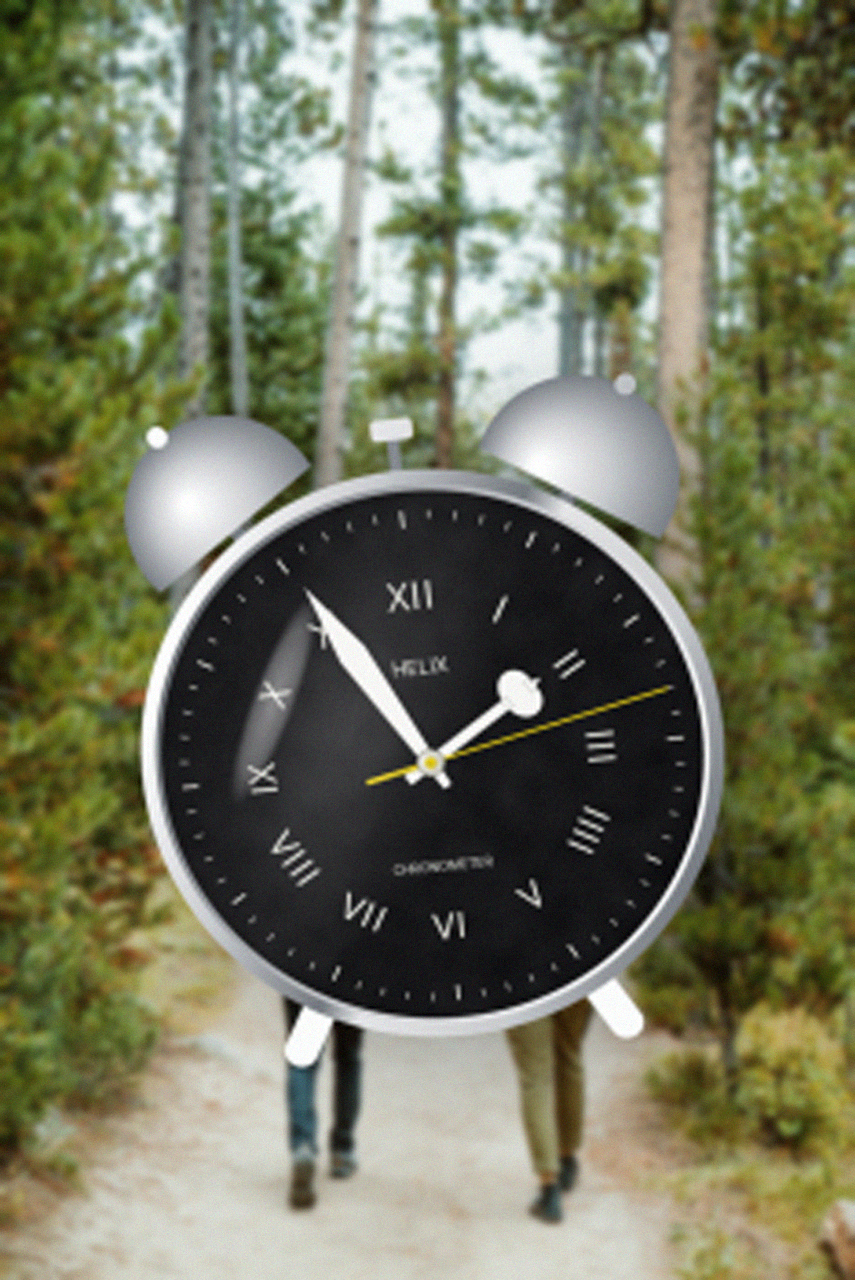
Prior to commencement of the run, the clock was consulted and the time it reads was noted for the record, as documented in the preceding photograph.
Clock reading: 1:55:13
